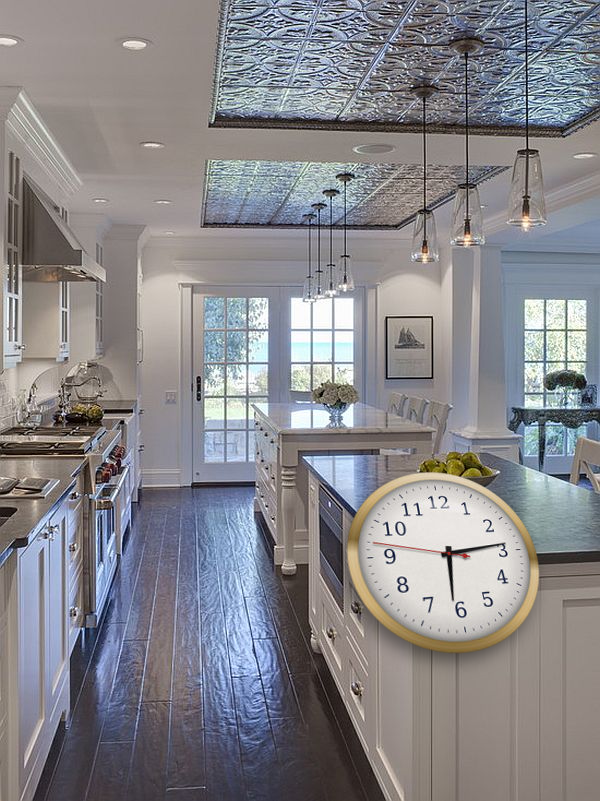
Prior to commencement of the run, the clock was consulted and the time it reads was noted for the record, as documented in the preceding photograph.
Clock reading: 6:13:47
